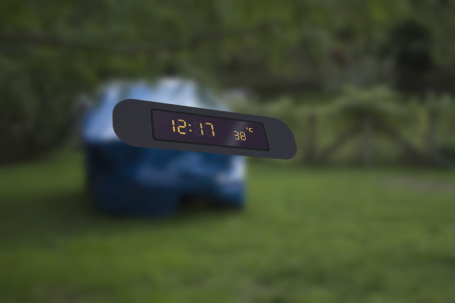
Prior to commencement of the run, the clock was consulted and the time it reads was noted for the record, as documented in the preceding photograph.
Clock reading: 12:17
